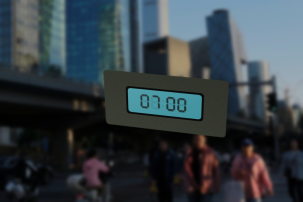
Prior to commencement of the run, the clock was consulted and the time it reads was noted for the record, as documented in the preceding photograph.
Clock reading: 7:00
